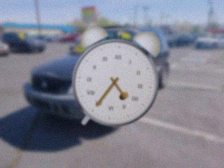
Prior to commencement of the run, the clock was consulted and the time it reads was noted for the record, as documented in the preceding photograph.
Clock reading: 4:35
